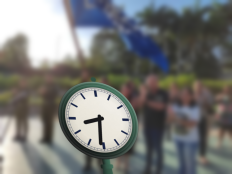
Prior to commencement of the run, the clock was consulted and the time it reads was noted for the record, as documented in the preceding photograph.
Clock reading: 8:31
